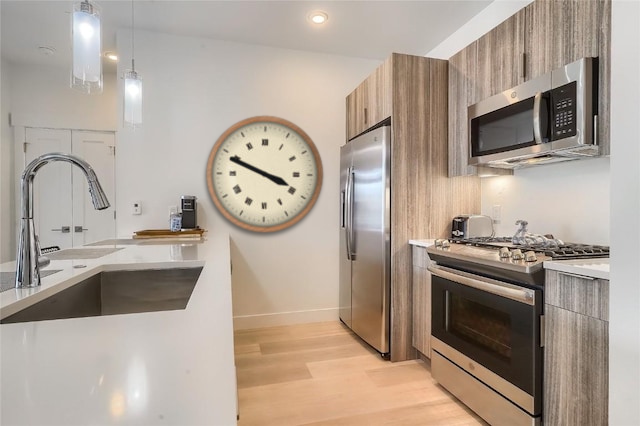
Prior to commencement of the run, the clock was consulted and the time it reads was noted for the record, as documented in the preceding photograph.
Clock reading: 3:49
